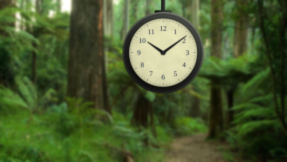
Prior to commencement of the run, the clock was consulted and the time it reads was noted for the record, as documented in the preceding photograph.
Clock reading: 10:09
